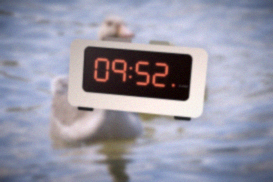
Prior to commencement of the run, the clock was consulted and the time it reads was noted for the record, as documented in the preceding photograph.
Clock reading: 9:52
